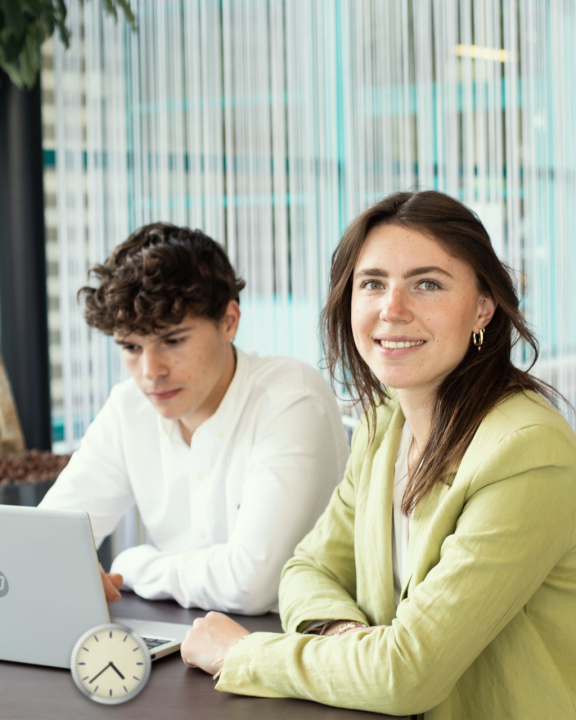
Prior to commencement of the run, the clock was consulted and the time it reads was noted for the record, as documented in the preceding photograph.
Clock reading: 4:38
